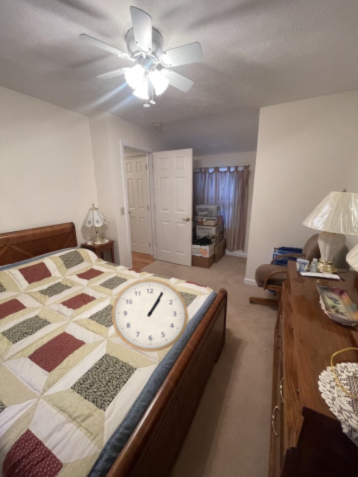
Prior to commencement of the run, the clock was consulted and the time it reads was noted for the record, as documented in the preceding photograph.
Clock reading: 1:05
